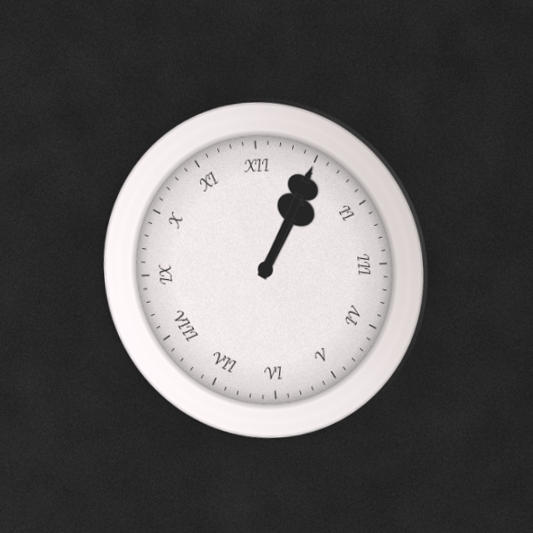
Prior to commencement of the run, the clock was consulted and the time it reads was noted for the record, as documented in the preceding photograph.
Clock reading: 1:05
